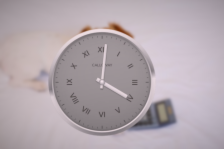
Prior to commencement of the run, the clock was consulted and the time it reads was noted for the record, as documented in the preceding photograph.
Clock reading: 4:01
